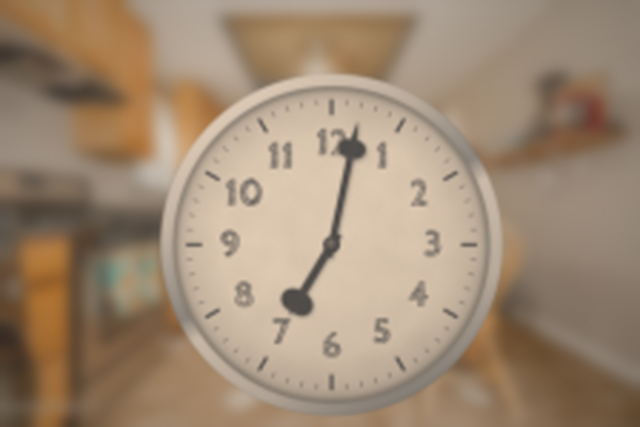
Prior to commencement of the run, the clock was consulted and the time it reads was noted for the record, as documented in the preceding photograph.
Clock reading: 7:02
